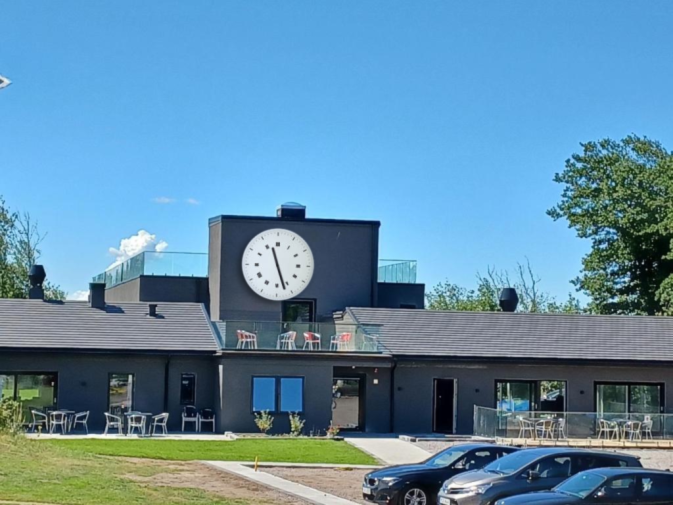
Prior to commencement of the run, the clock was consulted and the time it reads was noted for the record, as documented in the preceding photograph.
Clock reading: 11:27
